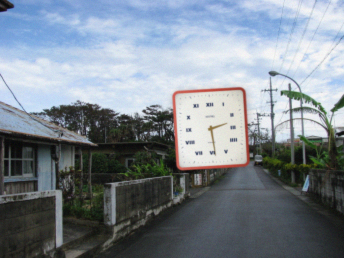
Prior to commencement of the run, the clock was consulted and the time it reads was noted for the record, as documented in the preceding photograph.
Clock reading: 2:29
